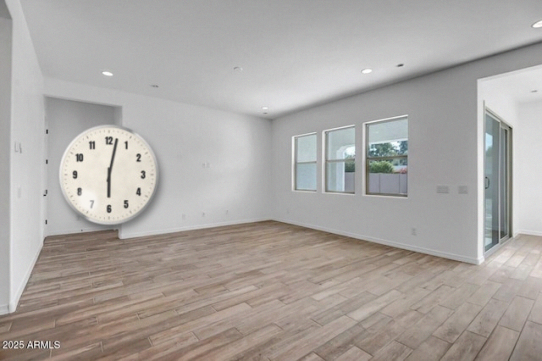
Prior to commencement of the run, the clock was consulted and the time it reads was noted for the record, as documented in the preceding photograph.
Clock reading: 6:02
